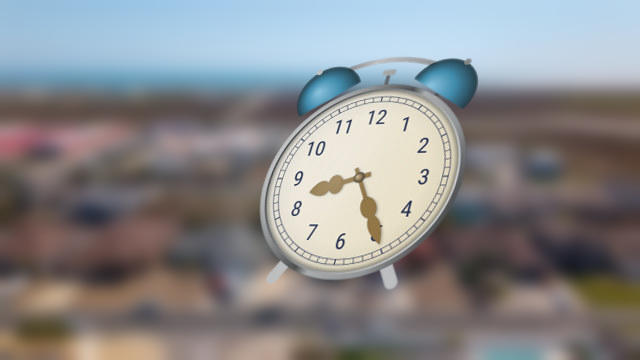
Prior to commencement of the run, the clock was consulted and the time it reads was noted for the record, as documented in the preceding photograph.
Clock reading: 8:25
